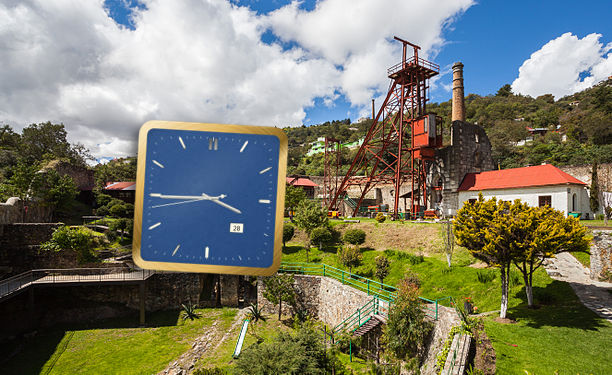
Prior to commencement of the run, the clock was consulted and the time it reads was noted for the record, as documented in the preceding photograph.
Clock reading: 3:44:43
